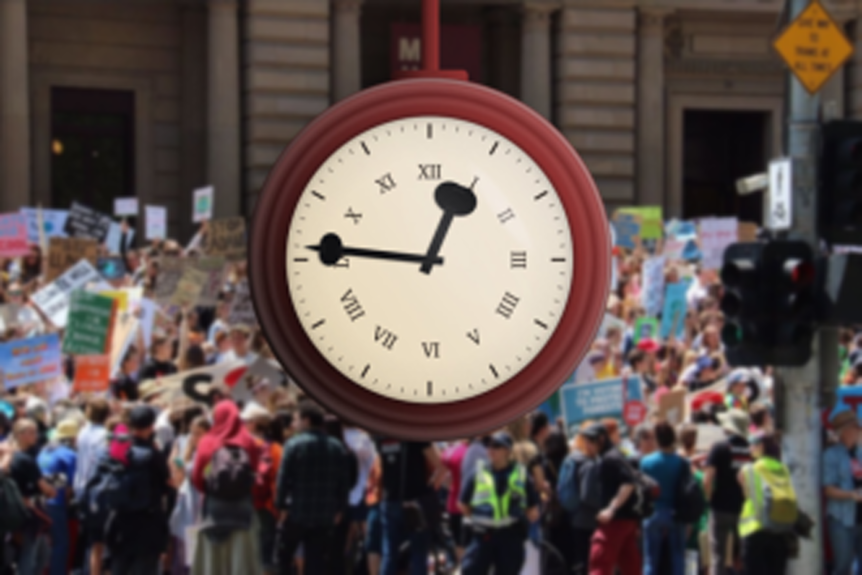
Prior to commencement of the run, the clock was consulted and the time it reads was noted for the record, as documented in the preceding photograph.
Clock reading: 12:46
